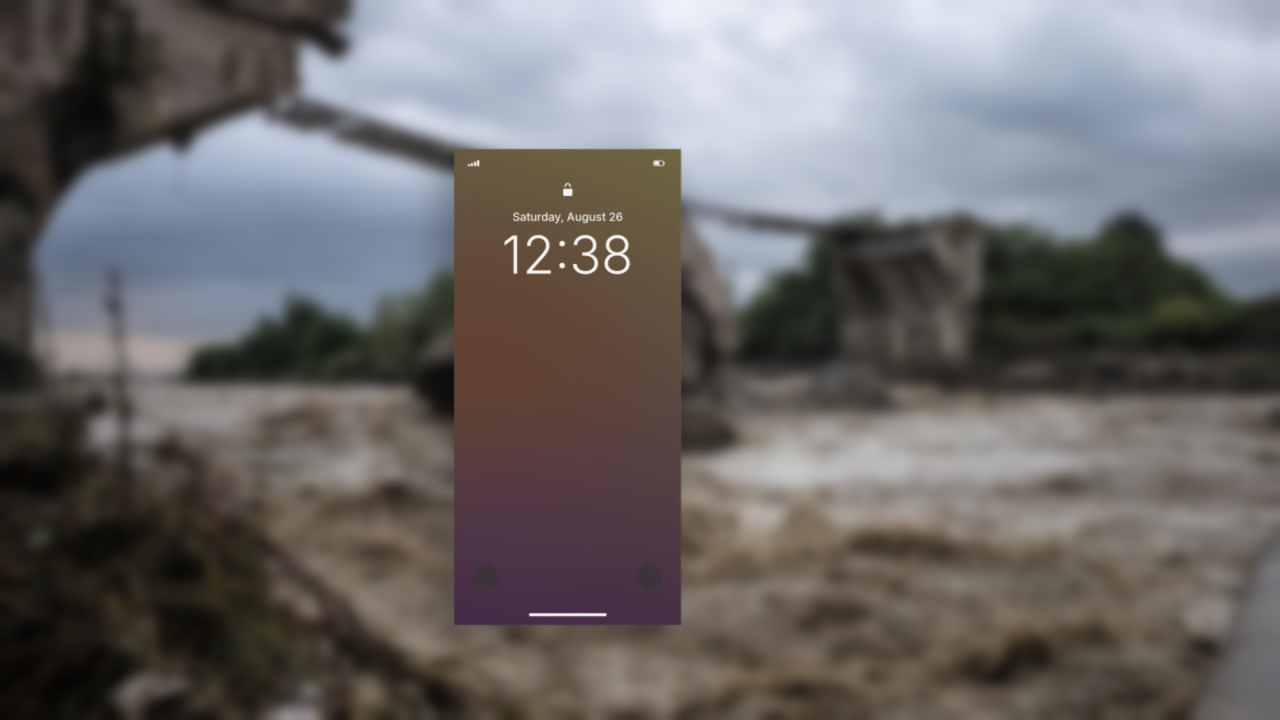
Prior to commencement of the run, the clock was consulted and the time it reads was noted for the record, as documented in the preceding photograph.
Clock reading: 12:38
